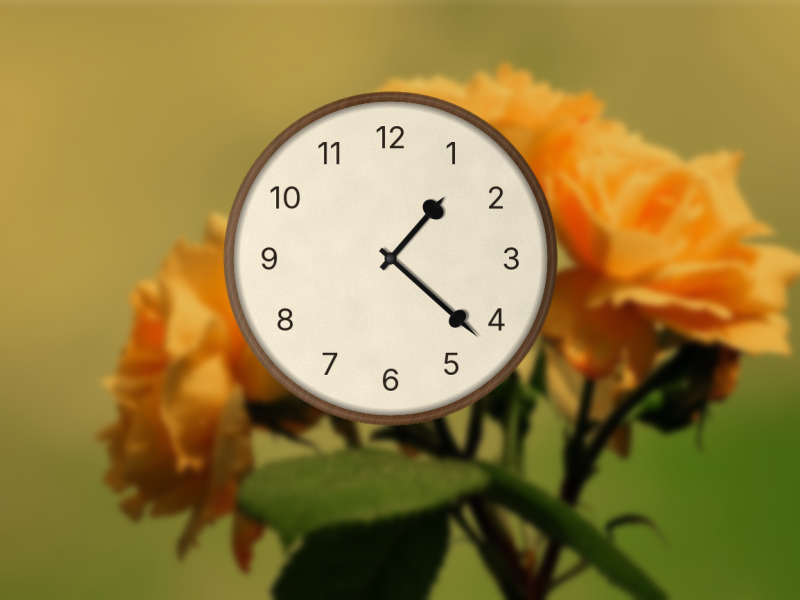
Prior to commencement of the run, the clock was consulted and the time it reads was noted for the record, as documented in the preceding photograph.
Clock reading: 1:22
